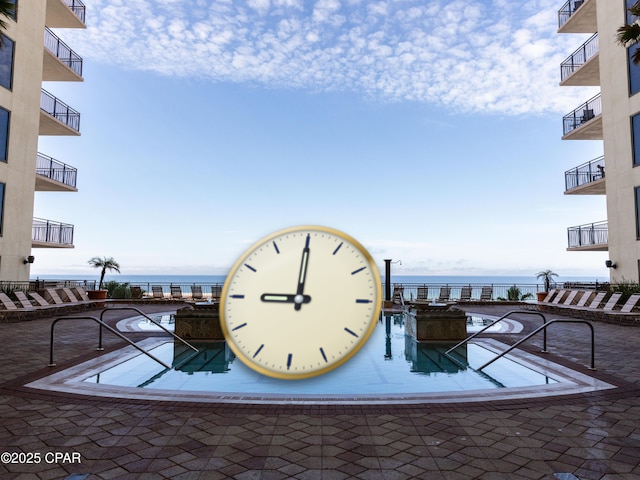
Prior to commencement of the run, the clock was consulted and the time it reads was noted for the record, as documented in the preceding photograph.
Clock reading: 9:00
